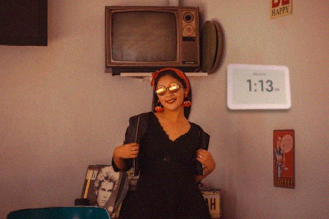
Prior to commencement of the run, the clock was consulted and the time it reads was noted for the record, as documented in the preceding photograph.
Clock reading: 1:13
